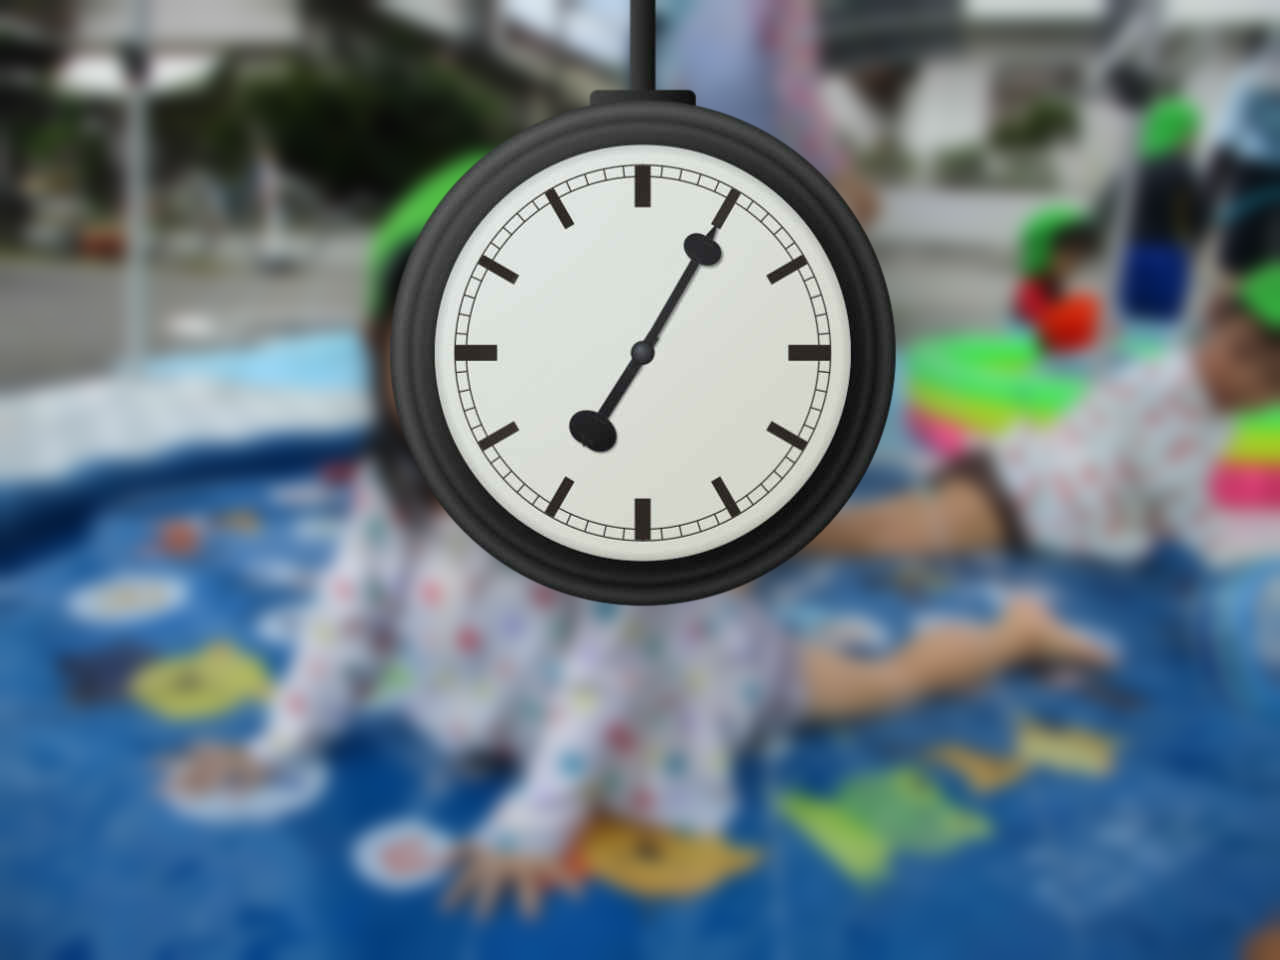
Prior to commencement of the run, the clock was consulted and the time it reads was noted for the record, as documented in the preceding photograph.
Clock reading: 7:05
